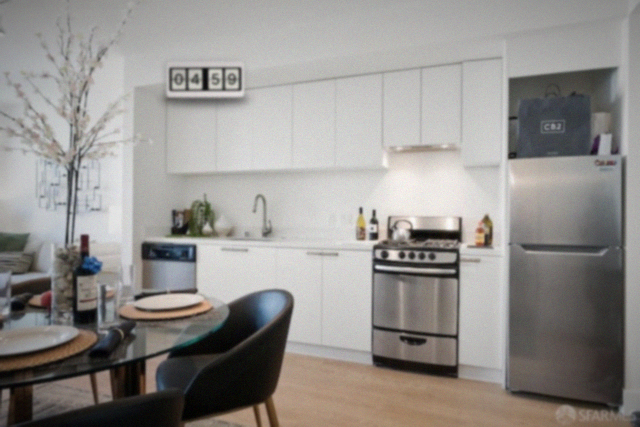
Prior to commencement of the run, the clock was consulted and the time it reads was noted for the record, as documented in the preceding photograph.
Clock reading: 4:59
